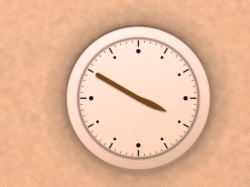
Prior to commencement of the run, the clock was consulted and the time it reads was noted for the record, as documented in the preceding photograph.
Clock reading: 3:50
